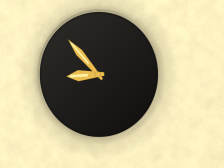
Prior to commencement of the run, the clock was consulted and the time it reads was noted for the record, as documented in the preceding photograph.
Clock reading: 8:53
